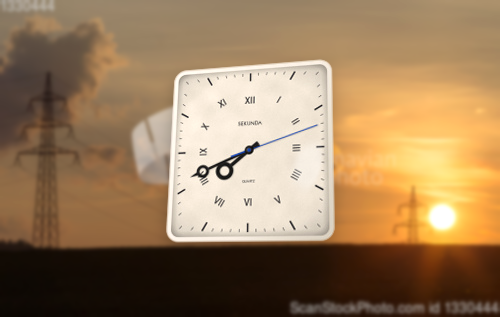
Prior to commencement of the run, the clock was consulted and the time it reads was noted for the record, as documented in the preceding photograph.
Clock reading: 7:41:12
